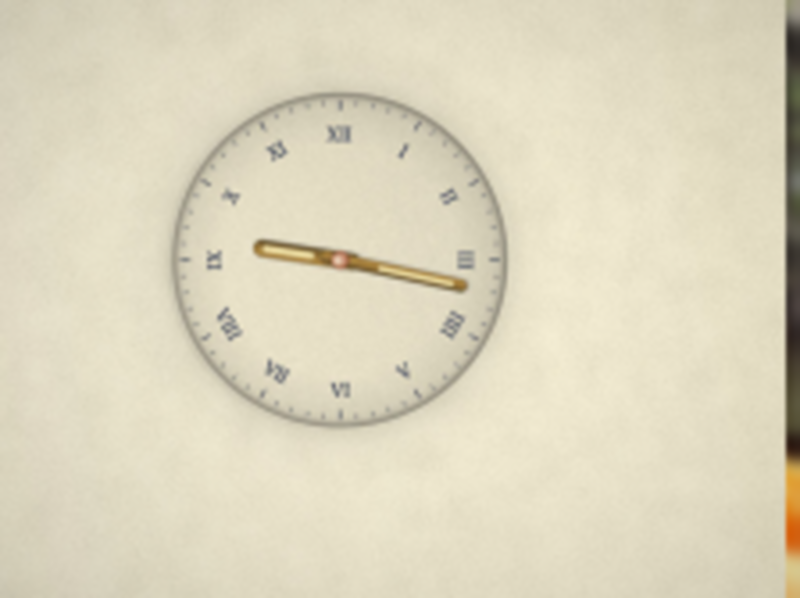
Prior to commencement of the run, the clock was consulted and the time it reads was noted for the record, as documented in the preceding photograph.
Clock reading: 9:17
